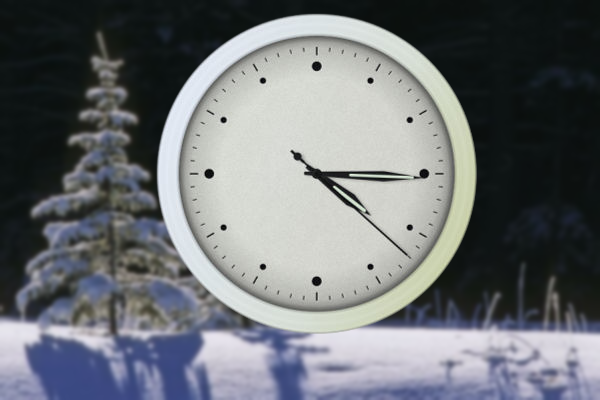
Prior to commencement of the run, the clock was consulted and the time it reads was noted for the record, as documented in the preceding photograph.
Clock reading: 4:15:22
